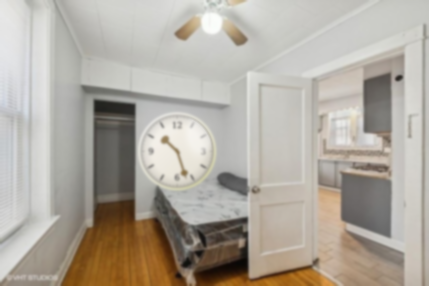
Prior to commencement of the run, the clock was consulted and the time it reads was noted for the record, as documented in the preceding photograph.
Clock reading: 10:27
